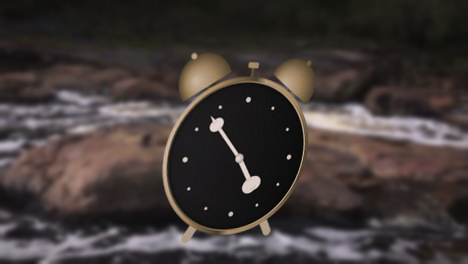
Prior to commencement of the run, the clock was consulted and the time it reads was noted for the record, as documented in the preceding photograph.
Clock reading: 4:53
